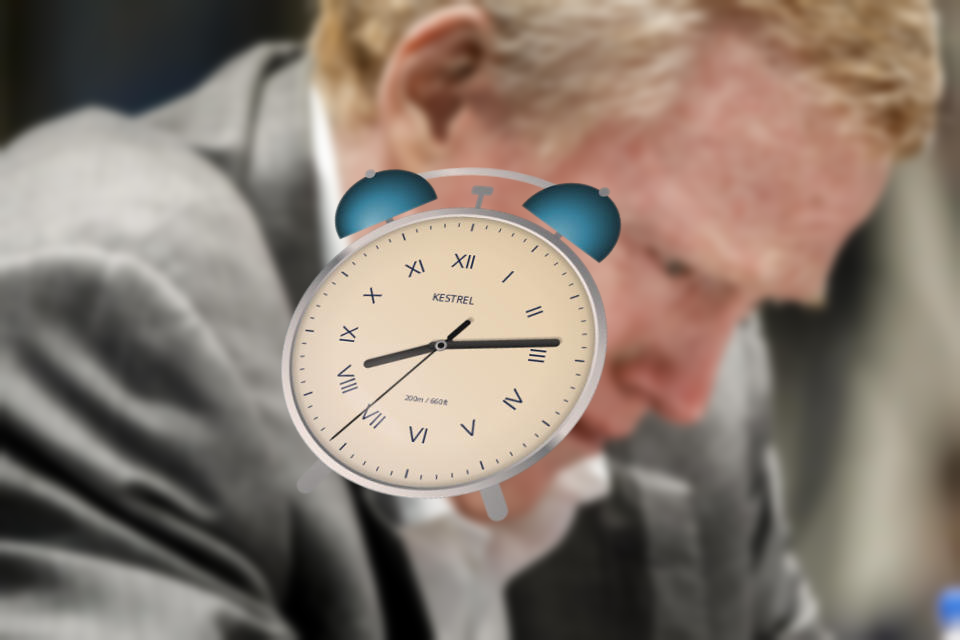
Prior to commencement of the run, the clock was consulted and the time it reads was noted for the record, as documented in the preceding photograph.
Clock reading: 8:13:36
